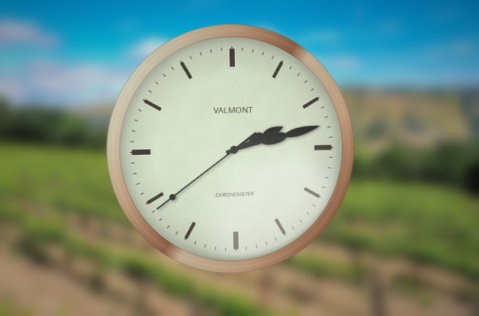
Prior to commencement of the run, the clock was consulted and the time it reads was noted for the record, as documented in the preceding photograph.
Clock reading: 2:12:39
